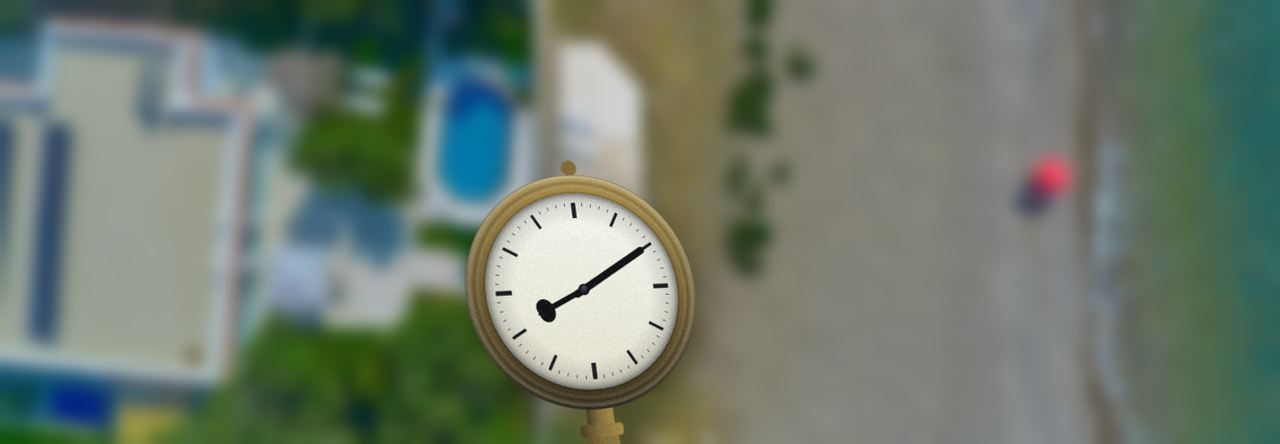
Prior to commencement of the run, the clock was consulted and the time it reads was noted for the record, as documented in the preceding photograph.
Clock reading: 8:10
